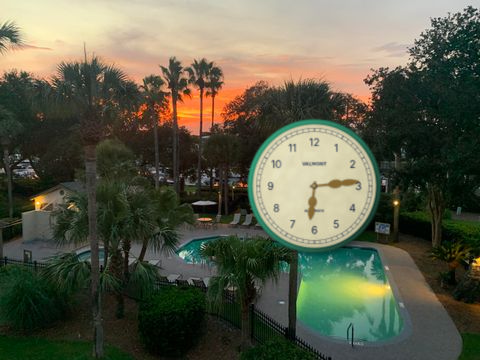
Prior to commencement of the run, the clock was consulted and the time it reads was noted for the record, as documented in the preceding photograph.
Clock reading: 6:14
